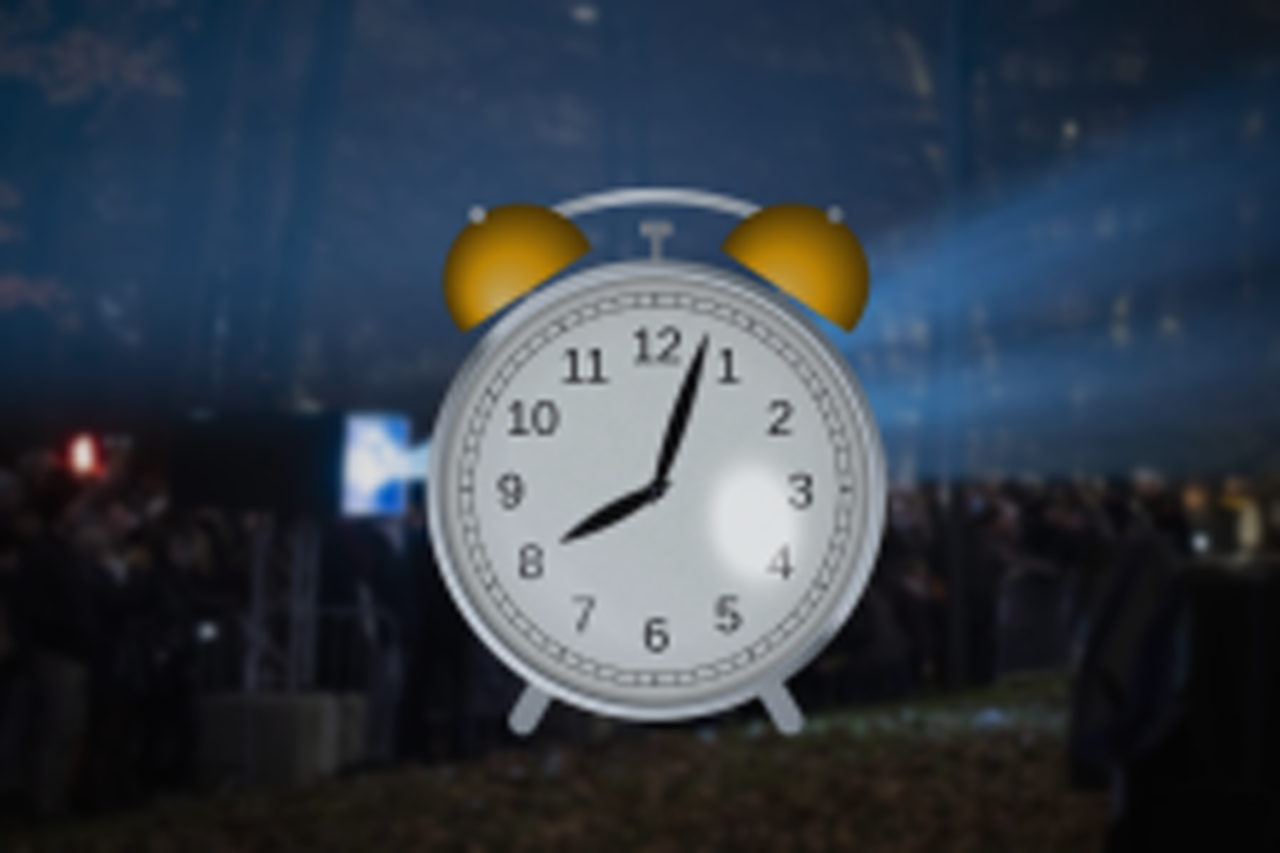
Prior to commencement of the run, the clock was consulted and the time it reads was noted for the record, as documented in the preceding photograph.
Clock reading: 8:03
